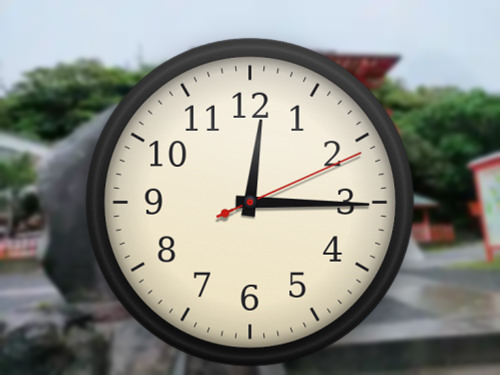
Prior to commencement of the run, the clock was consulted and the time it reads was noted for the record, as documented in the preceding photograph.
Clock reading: 12:15:11
